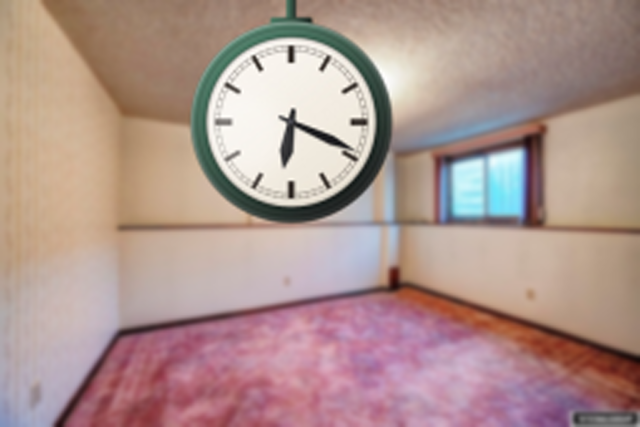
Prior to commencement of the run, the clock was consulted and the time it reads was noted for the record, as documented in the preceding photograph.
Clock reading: 6:19
